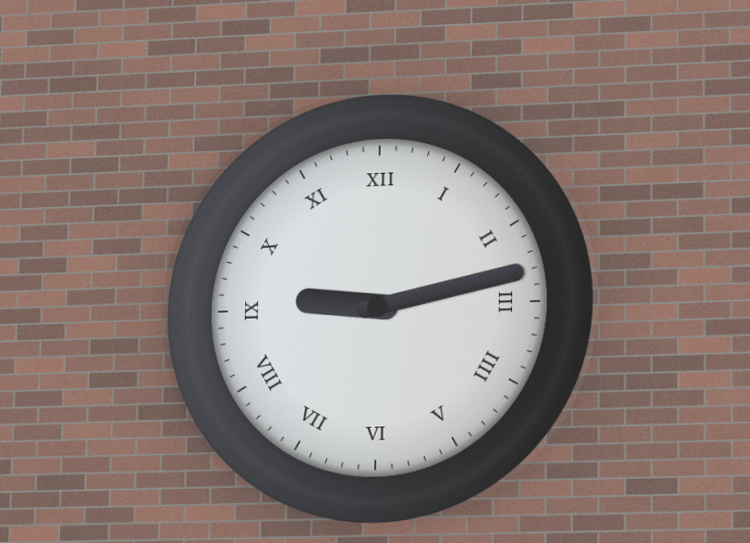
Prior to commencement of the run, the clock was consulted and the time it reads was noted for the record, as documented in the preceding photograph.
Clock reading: 9:13
